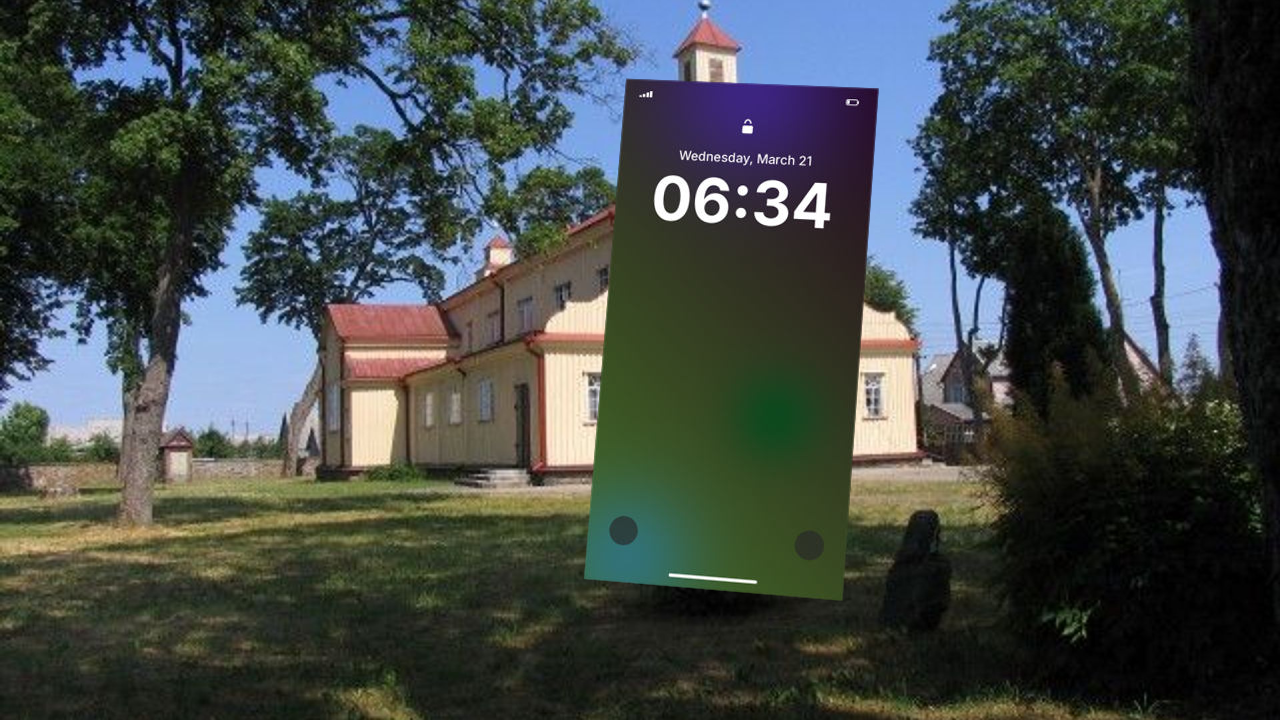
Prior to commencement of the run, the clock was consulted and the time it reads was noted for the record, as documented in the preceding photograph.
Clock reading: 6:34
